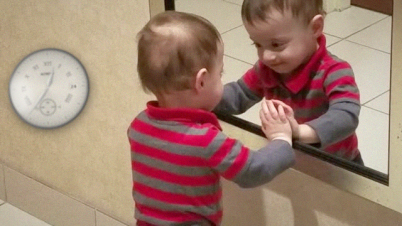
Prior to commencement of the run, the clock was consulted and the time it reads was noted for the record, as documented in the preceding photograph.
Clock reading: 12:36
